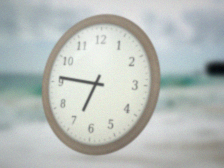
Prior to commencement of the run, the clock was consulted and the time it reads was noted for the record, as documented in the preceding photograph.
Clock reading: 6:46
